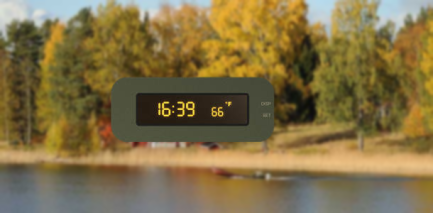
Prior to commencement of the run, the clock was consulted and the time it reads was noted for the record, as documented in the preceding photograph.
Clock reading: 16:39
